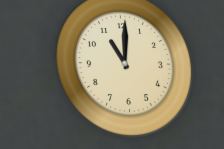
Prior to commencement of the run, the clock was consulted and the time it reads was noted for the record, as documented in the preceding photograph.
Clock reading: 11:01
